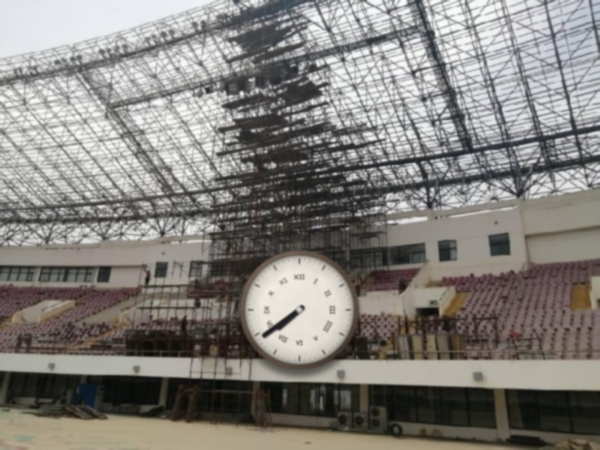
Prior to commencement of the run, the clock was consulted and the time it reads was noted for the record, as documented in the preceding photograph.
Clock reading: 7:39
